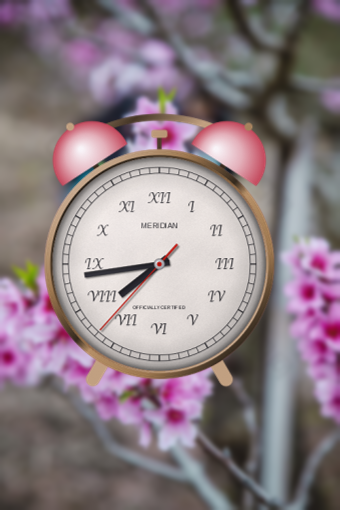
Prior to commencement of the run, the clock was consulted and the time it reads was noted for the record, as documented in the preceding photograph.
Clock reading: 7:43:37
